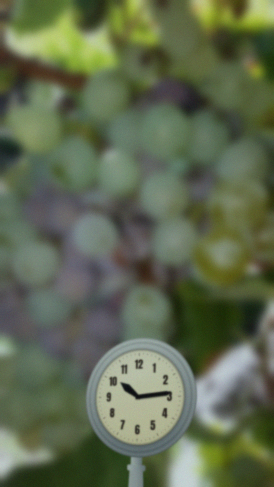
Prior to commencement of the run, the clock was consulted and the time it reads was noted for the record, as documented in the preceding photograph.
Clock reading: 10:14
